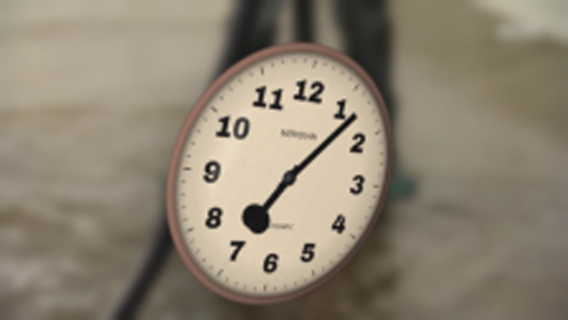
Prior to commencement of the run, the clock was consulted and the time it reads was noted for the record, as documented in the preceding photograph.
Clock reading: 7:07
